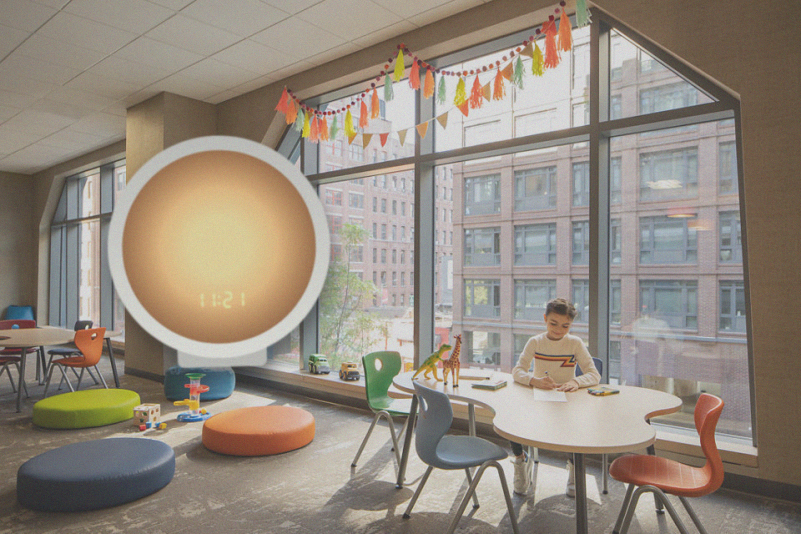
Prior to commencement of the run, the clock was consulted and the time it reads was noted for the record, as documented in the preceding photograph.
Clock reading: 11:21
